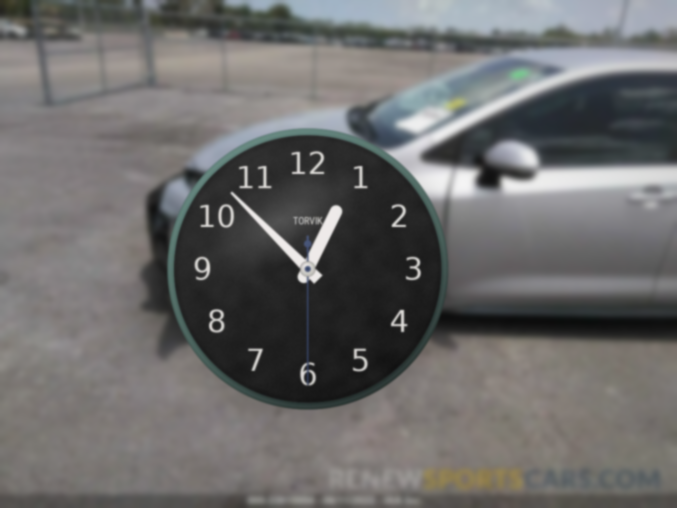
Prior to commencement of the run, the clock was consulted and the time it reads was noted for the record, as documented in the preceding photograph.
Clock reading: 12:52:30
